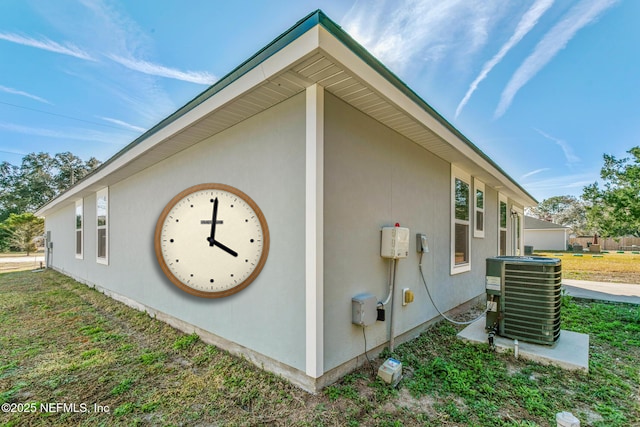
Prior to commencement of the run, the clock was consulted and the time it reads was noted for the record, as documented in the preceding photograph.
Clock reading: 4:01
